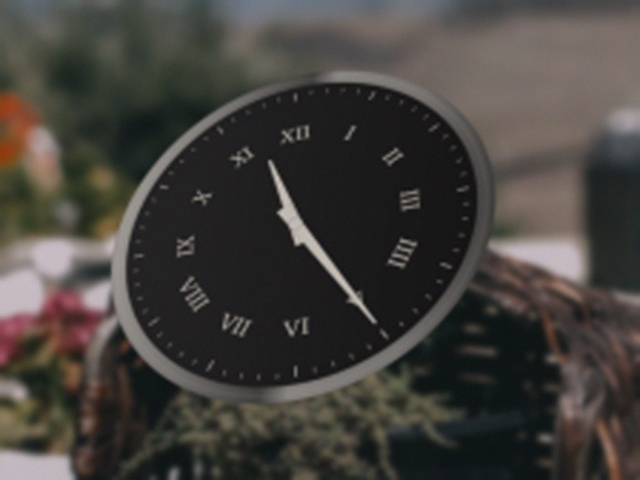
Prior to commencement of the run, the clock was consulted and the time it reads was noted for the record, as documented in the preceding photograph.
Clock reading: 11:25
